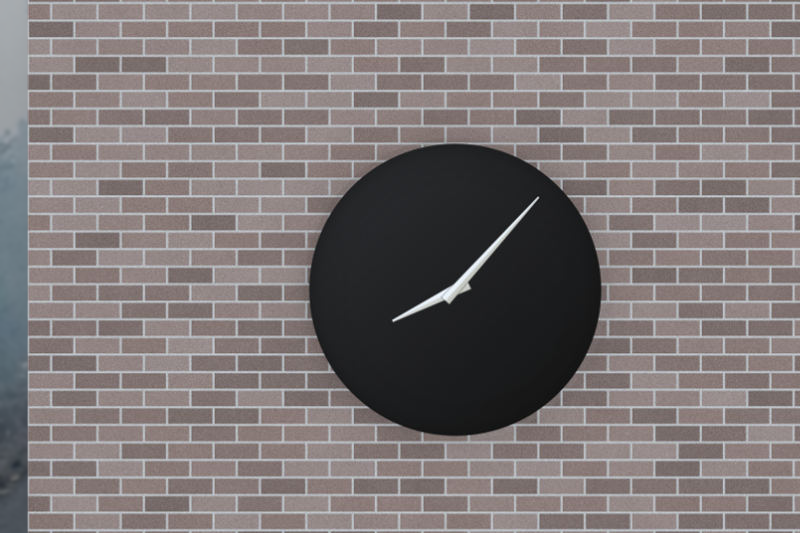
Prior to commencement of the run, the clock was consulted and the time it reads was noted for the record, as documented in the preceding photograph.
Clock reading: 8:07
